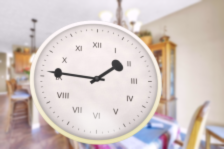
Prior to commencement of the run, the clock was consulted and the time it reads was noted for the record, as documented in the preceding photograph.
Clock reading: 1:46
